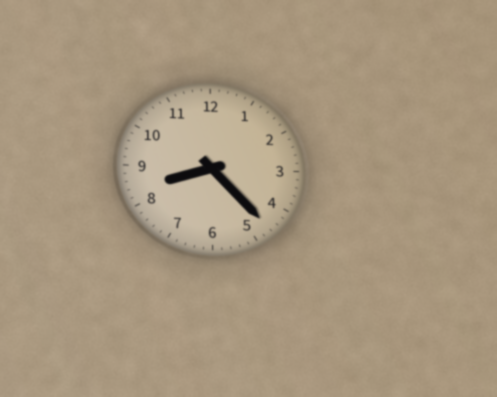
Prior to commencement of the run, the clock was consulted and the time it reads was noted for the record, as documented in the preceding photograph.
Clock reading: 8:23
